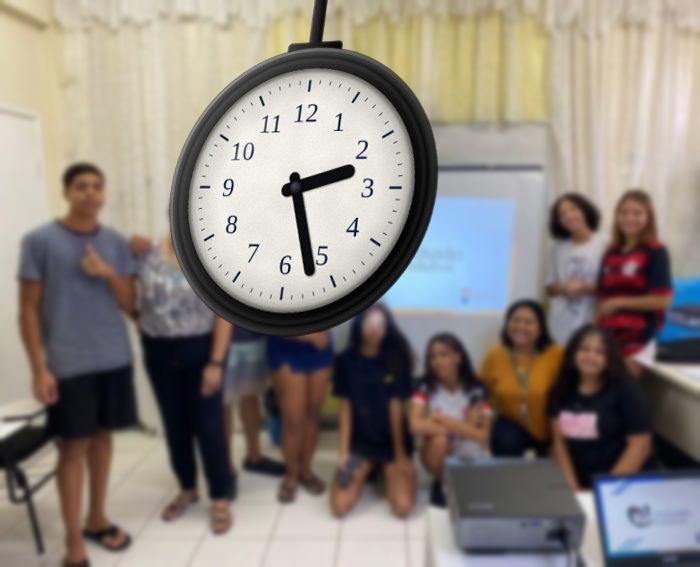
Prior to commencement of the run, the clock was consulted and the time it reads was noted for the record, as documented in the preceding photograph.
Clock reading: 2:27
